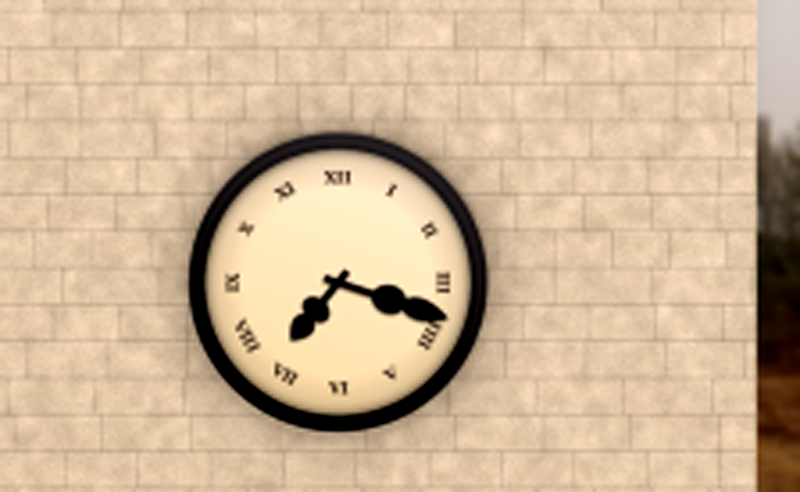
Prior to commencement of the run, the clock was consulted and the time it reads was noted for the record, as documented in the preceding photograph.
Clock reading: 7:18
